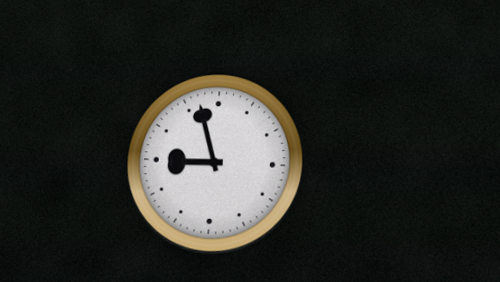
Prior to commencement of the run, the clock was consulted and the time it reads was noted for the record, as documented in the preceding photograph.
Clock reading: 8:57
